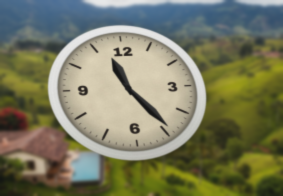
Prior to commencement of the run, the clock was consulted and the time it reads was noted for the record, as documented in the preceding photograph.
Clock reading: 11:24
